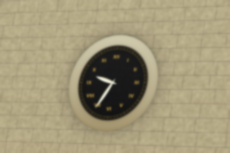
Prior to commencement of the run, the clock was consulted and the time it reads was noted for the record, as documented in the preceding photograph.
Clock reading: 9:35
